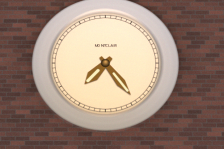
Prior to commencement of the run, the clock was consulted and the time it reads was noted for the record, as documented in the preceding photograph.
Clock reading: 7:24
